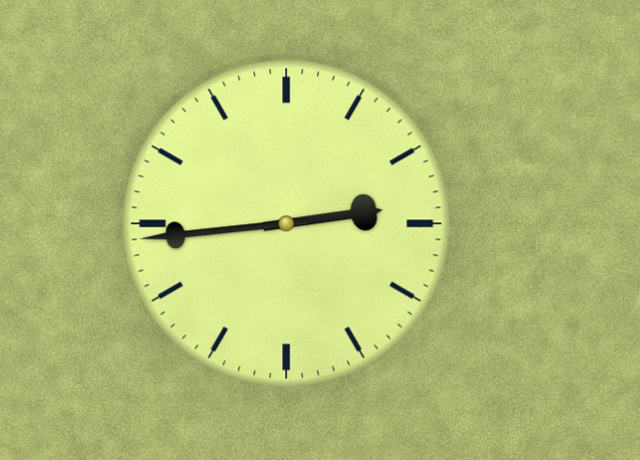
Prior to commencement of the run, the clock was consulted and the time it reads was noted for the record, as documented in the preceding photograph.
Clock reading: 2:44
